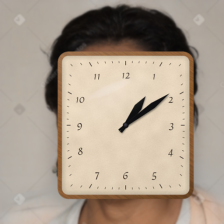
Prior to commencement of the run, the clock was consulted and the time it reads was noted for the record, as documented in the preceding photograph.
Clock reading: 1:09
